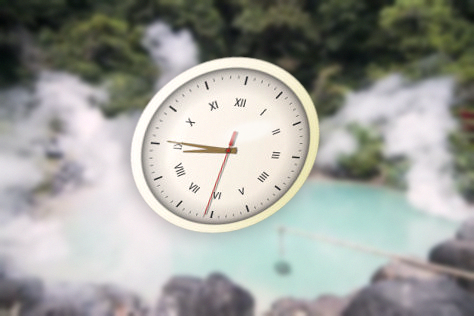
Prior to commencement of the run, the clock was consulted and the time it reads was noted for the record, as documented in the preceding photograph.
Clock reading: 8:45:31
